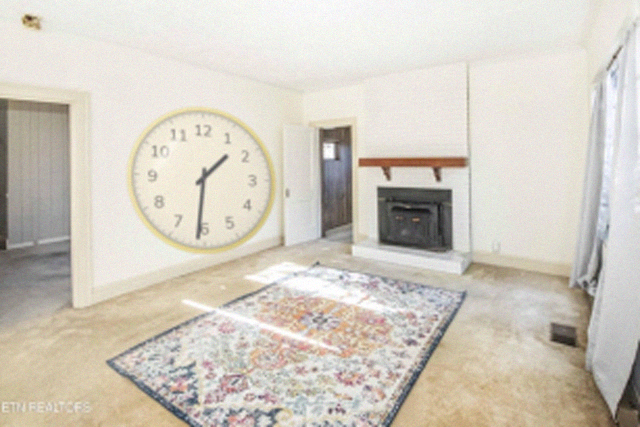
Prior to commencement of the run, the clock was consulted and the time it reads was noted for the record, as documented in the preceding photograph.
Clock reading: 1:31
